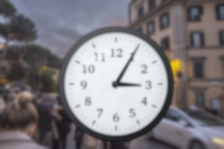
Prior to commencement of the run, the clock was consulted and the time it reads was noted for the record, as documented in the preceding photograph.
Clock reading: 3:05
